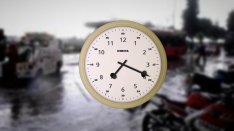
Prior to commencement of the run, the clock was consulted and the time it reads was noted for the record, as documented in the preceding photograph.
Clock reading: 7:19
